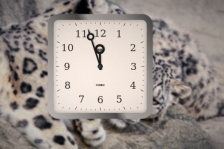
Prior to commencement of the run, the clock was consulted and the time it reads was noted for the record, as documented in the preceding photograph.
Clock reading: 11:57
